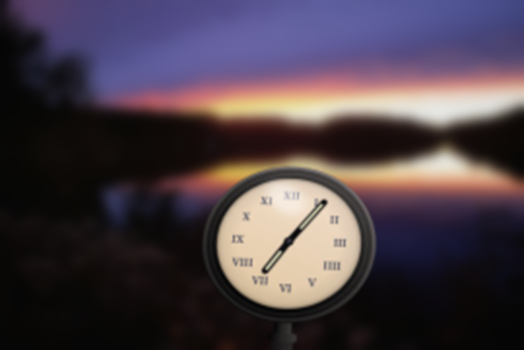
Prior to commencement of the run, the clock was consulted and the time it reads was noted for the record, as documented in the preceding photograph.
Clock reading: 7:06
